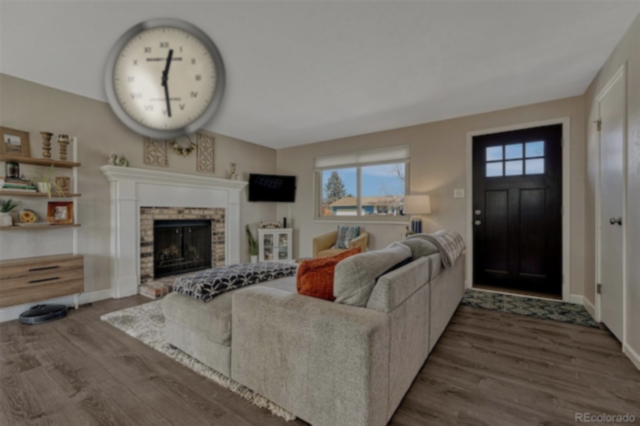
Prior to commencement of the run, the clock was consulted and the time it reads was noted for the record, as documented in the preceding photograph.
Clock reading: 12:29
